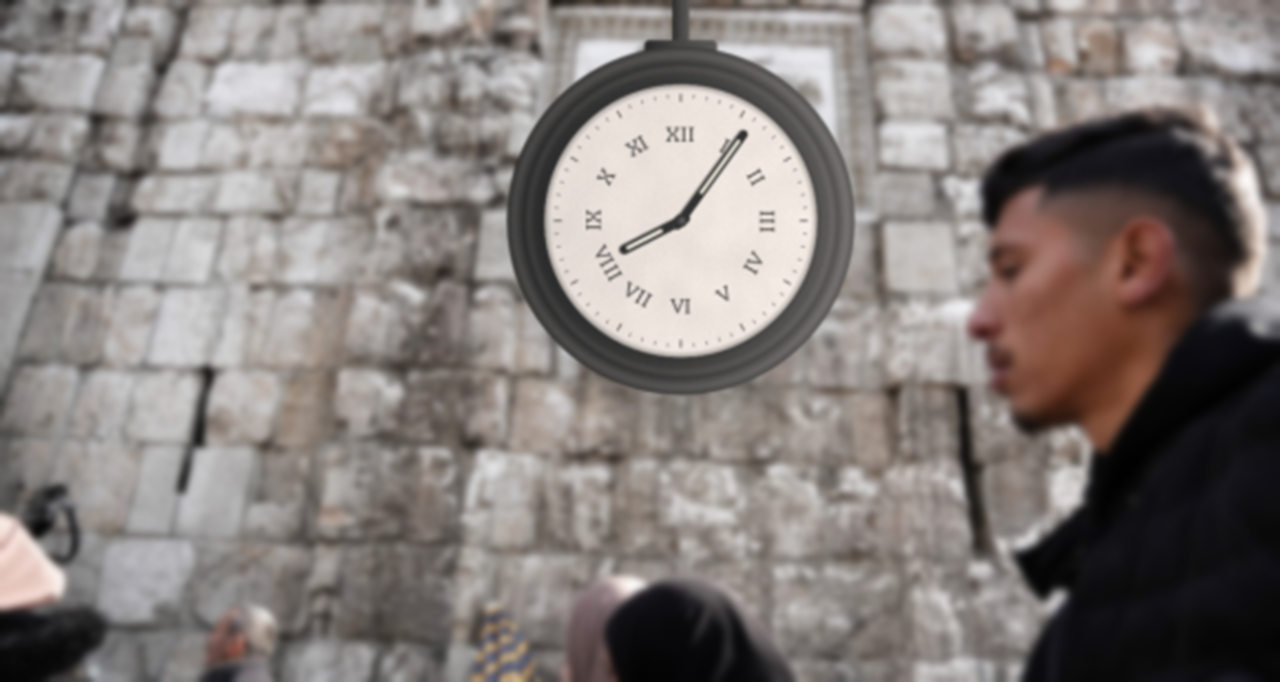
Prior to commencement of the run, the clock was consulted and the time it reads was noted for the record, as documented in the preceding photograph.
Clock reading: 8:06
